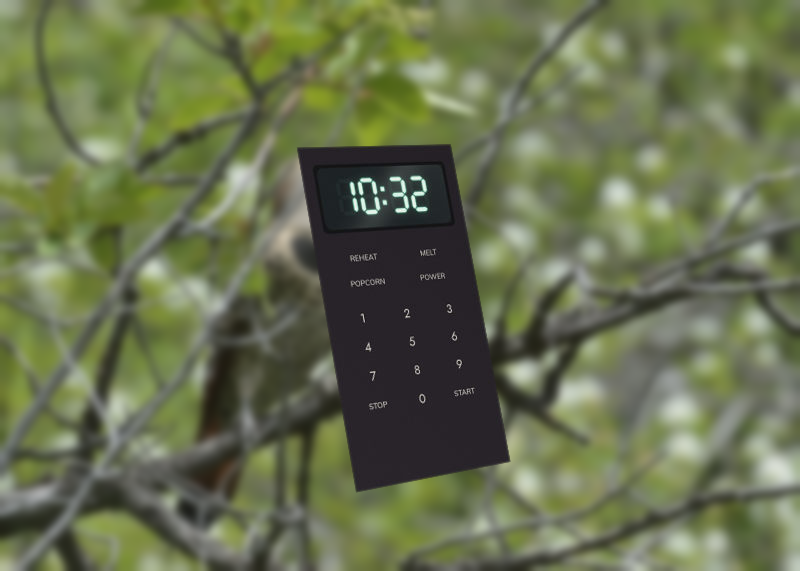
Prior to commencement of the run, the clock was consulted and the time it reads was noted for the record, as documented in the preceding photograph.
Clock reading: 10:32
